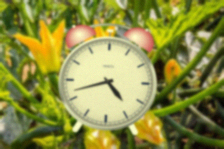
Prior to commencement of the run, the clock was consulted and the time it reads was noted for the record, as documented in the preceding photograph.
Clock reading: 4:42
